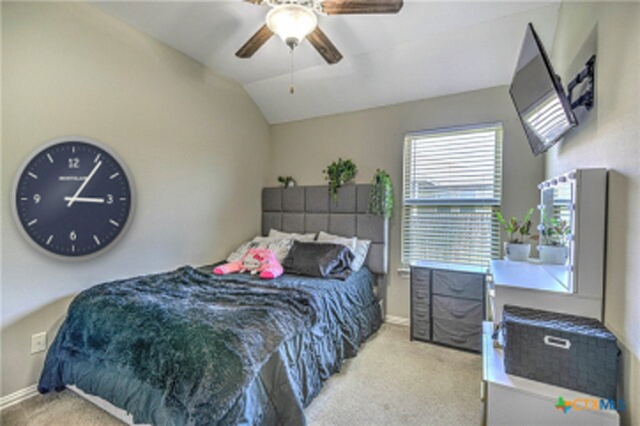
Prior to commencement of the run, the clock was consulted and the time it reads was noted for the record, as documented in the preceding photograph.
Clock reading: 3:06
